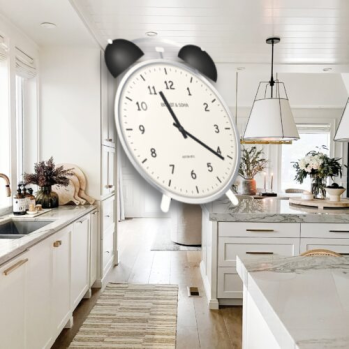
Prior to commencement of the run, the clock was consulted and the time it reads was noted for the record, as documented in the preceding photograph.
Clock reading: 11:21
